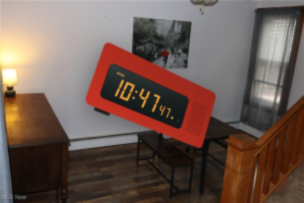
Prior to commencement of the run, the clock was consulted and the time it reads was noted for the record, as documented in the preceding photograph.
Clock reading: 10:47:47
